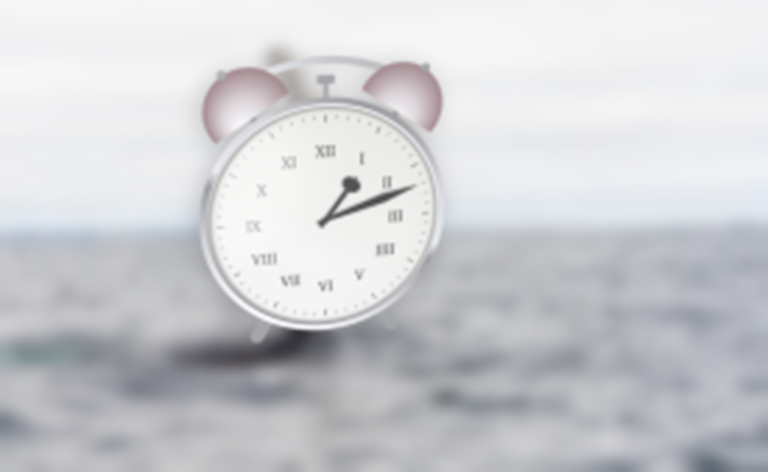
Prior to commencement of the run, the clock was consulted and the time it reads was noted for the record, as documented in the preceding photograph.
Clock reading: 1:12
